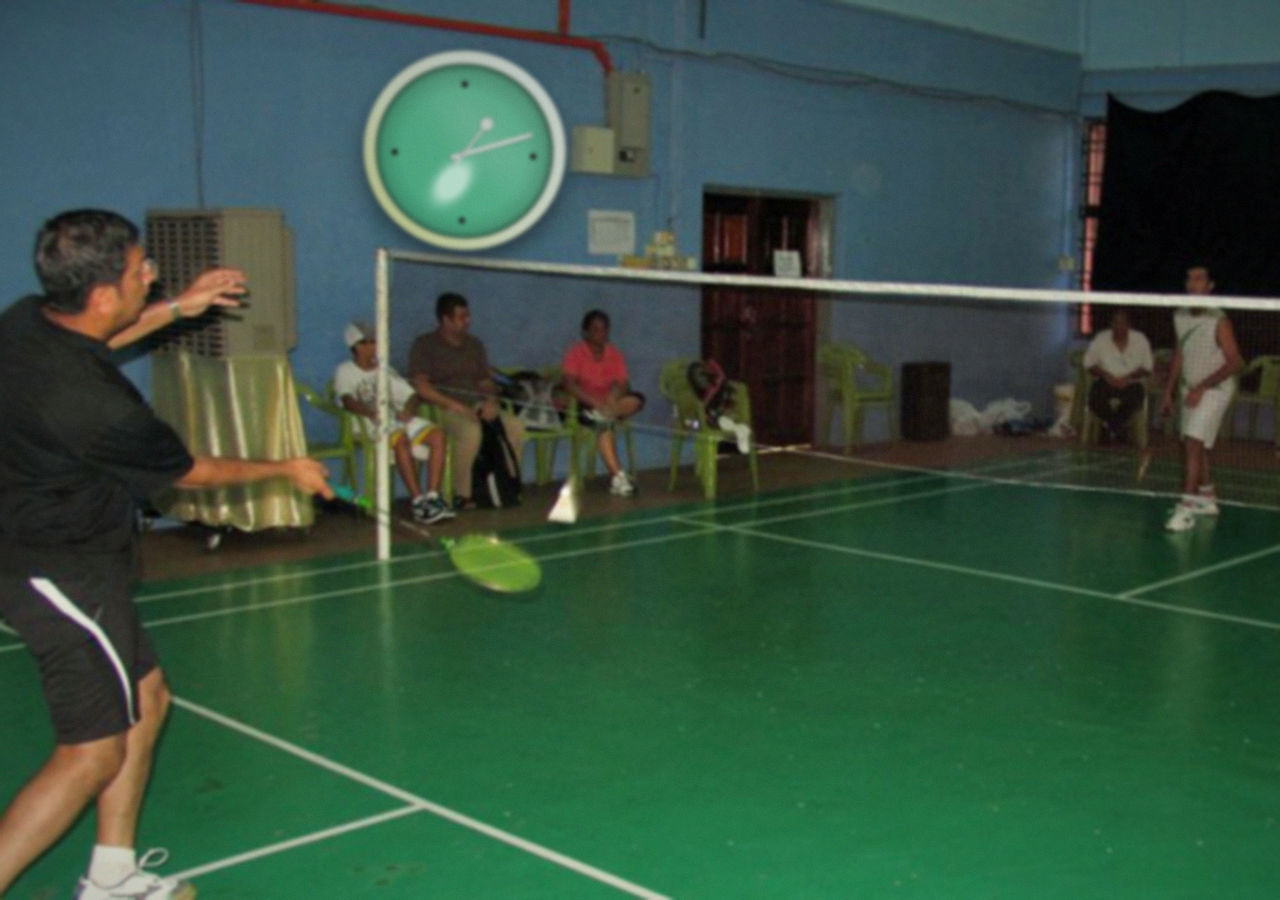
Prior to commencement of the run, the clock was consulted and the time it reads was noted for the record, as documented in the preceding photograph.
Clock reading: 1:12
